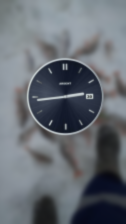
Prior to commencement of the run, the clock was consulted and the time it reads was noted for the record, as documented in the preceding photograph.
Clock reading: 2:44
